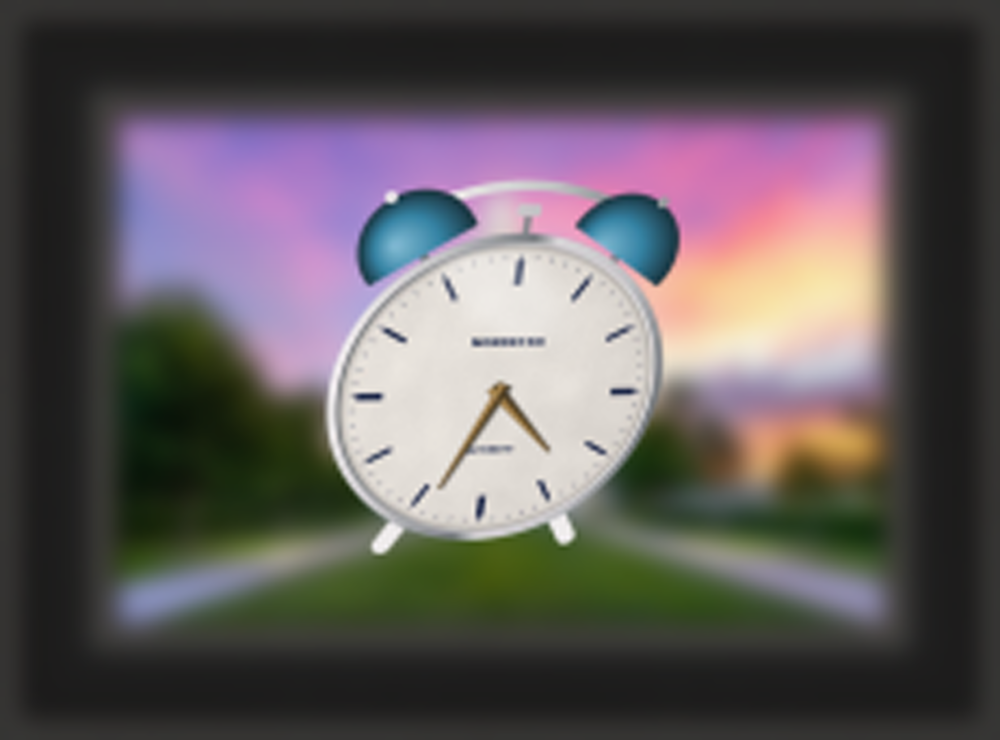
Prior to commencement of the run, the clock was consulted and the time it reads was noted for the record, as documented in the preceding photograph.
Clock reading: 4:34
